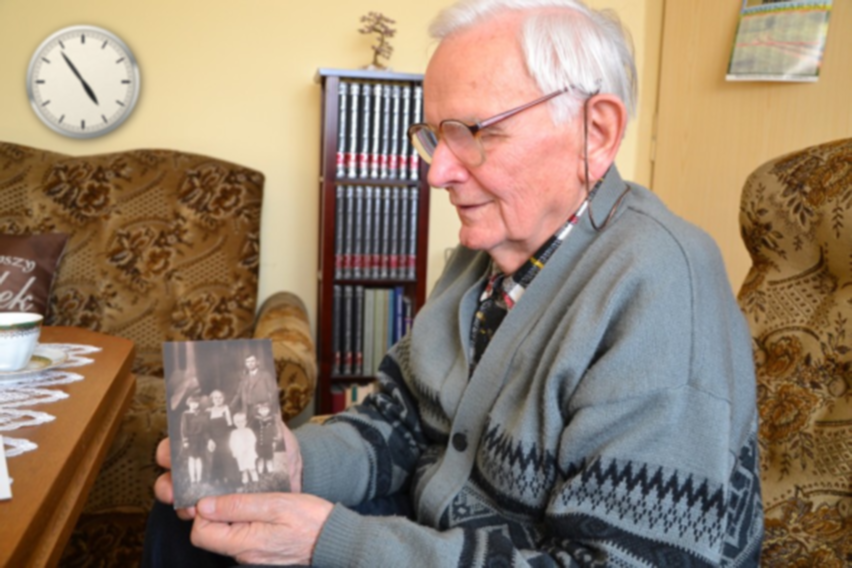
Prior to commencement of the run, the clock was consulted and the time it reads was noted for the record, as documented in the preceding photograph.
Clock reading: 4:54
